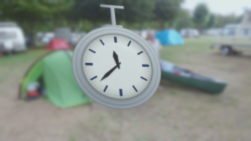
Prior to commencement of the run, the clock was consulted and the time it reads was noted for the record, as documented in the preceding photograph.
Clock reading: 11:38
